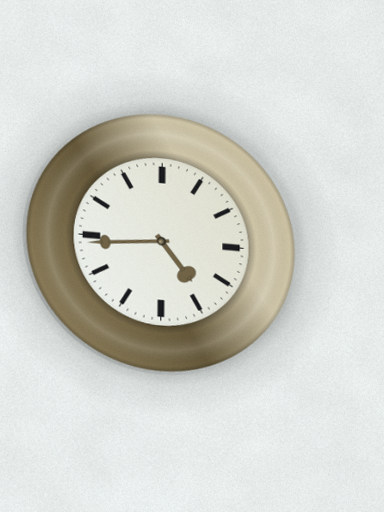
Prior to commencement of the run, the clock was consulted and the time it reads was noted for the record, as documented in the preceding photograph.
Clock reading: 4:44
